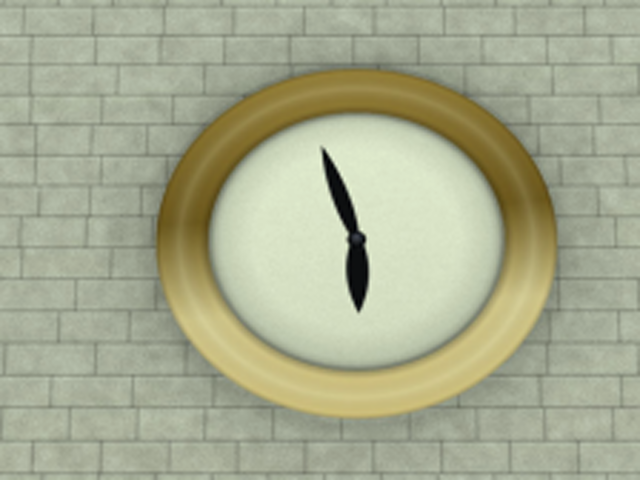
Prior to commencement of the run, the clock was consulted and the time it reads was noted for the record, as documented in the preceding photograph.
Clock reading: 5:57
